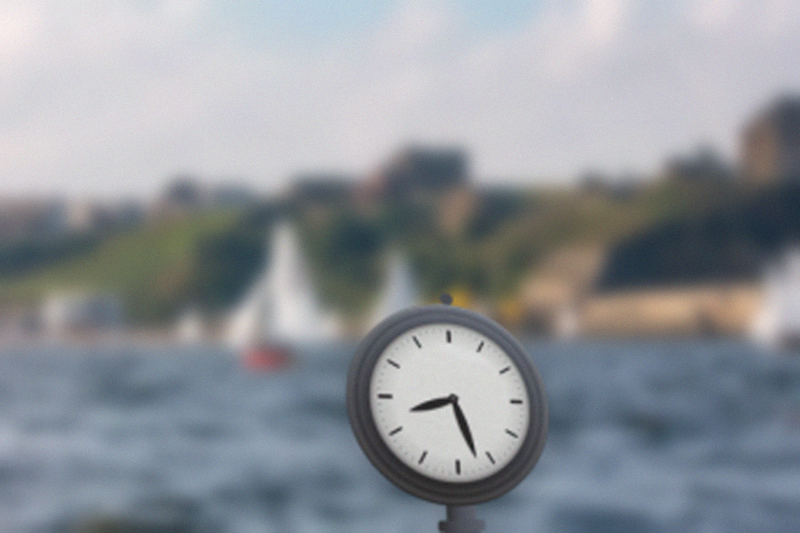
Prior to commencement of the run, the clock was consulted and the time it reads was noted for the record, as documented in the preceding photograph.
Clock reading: 8:27
